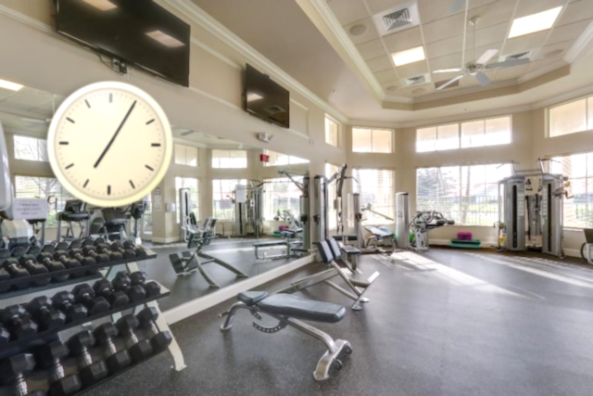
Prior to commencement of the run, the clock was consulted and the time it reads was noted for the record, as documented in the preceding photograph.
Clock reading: 7:05
